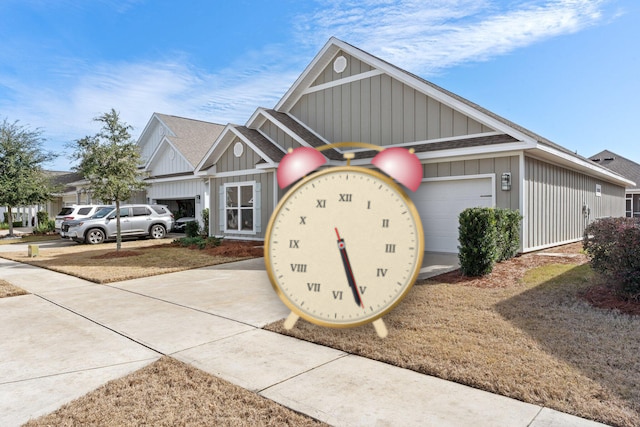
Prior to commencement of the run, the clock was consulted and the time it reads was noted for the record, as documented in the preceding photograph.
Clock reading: 5:26:26
